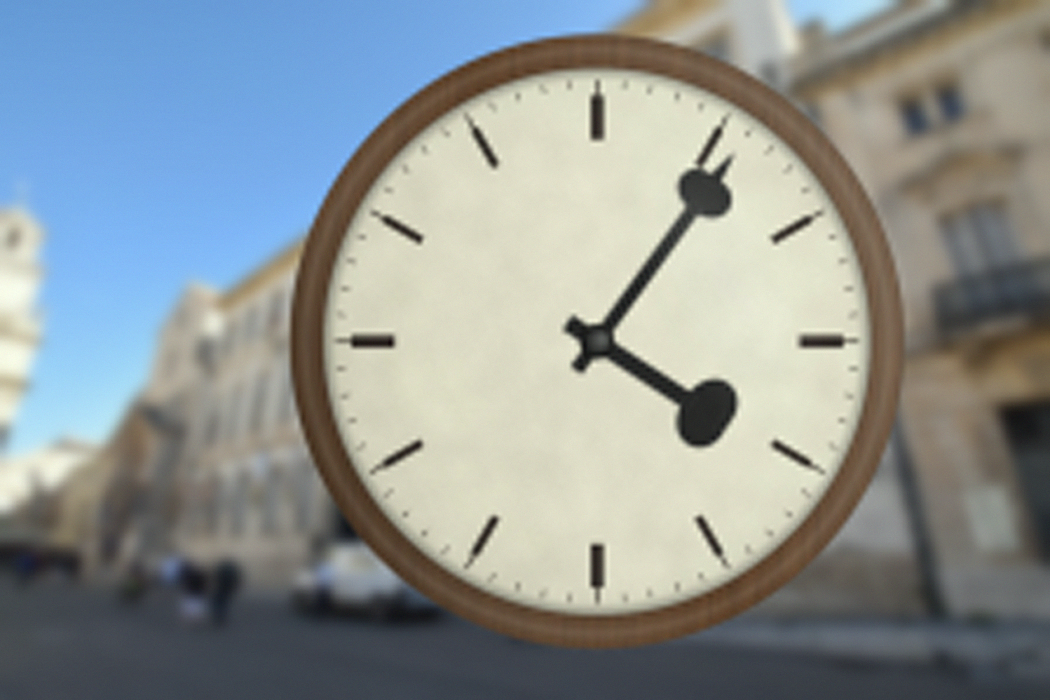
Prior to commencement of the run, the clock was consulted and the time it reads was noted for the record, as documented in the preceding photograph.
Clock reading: 4:06
